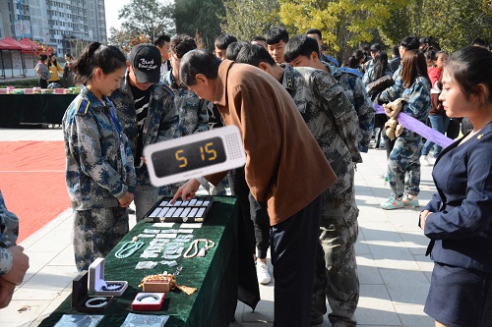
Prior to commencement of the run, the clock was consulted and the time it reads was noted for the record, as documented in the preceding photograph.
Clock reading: 5:15
